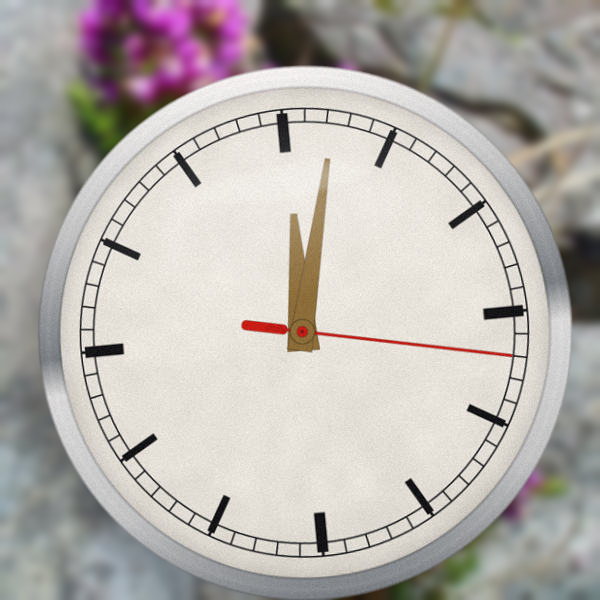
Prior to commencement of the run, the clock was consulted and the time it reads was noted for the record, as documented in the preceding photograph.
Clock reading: 12:02:17
